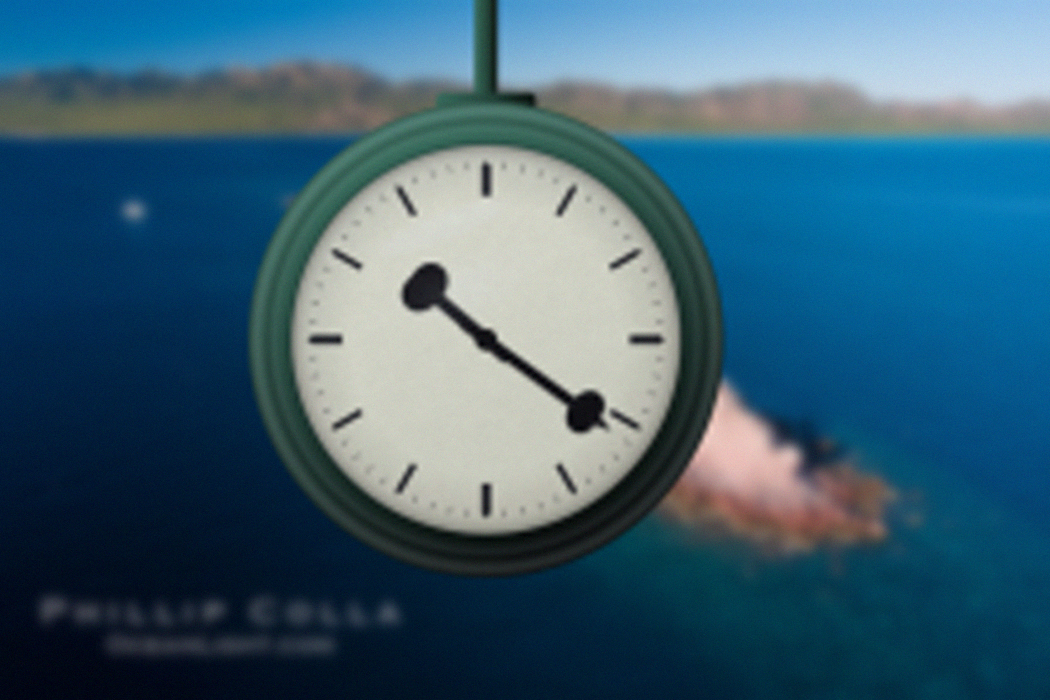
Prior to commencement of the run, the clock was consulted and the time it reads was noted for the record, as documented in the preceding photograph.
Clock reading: 10:21
